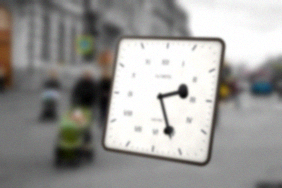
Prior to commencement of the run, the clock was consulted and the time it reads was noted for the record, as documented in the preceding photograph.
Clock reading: 2:26
